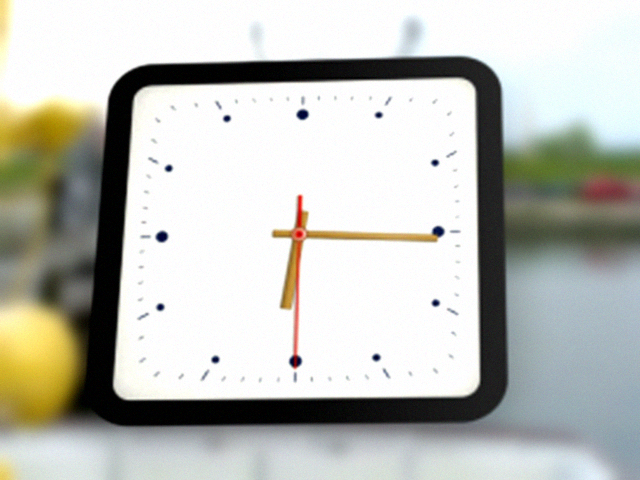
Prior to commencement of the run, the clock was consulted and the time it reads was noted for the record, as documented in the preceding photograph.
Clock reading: 6:15:30
